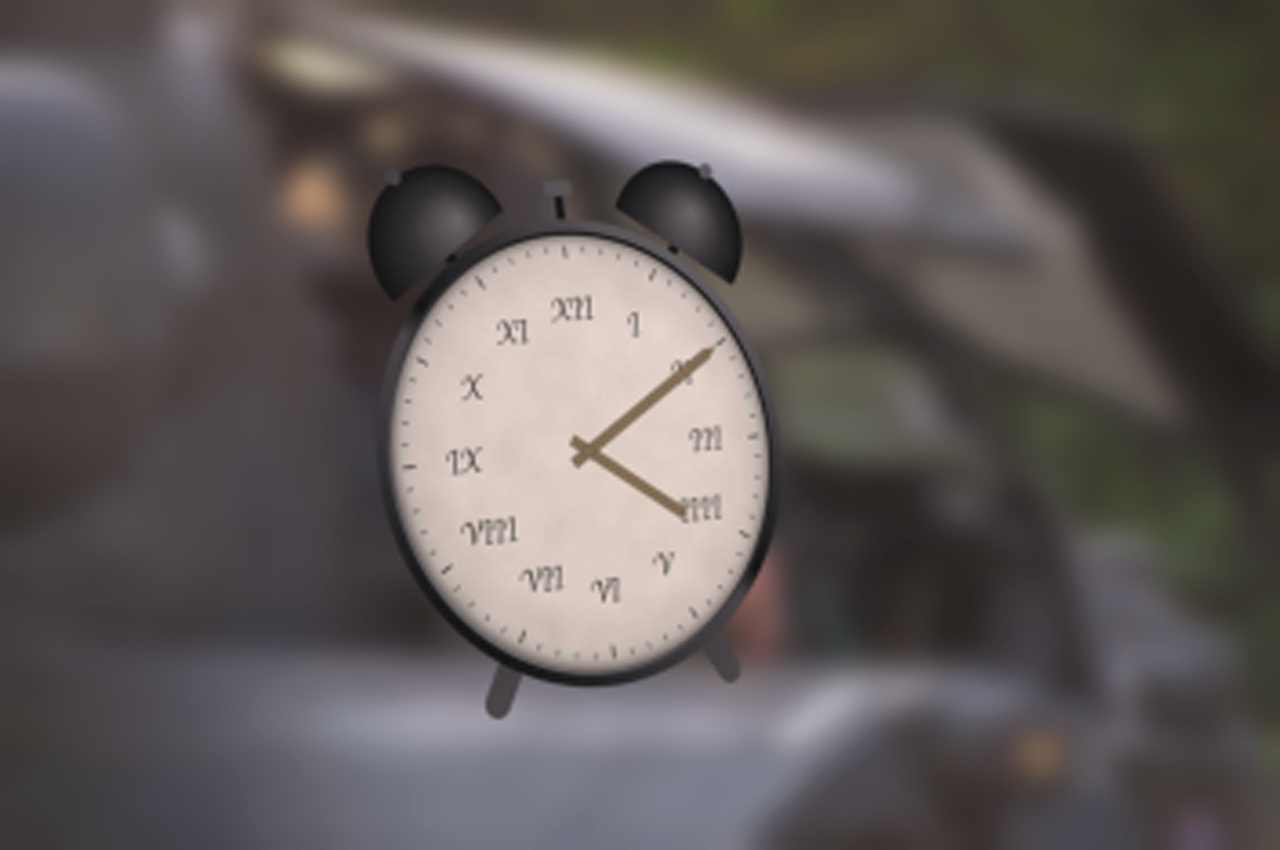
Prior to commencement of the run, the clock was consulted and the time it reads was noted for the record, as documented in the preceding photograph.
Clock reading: 4:10
